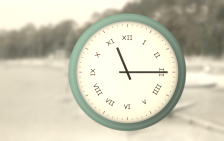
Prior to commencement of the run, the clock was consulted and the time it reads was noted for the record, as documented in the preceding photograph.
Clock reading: 11:15
